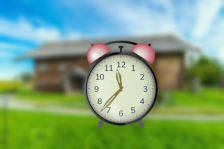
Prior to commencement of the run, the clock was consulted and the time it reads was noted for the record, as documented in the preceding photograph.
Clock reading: 11:37
